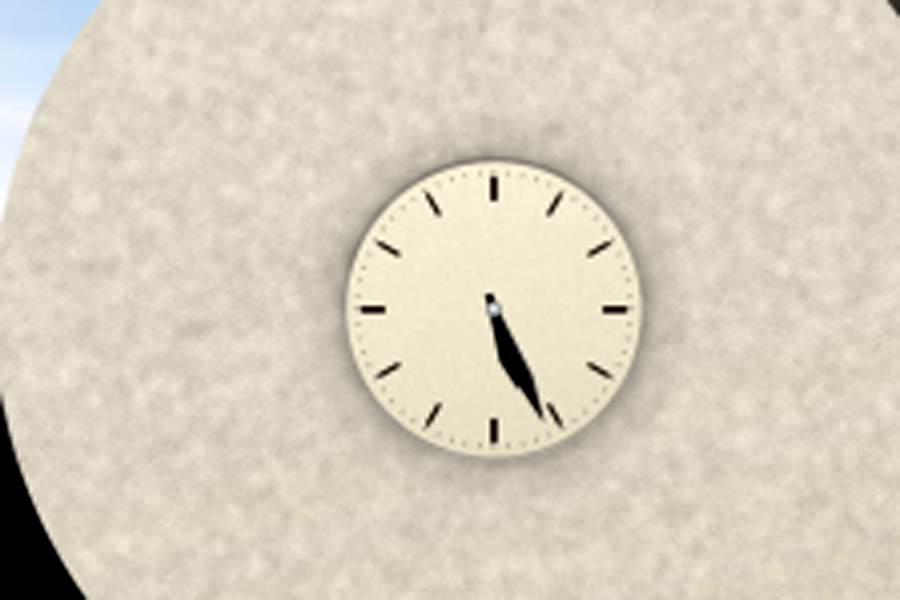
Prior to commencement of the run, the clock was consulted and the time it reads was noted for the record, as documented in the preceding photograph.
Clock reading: 5:26
